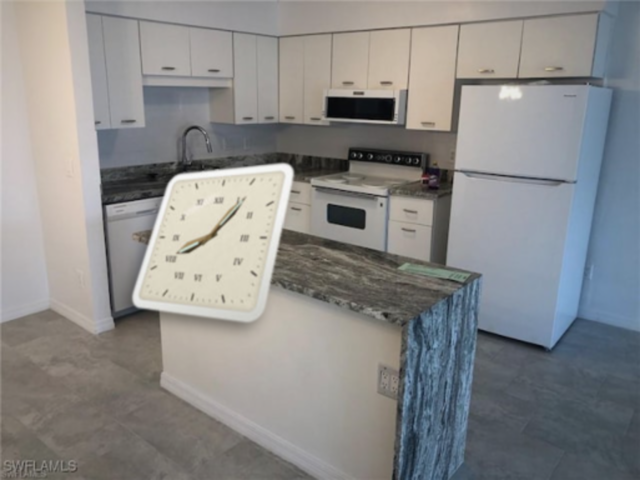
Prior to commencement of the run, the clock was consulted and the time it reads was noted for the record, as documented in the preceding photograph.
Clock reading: 8:06
